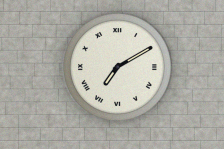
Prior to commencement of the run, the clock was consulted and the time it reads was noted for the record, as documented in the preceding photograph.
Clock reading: 7:10
